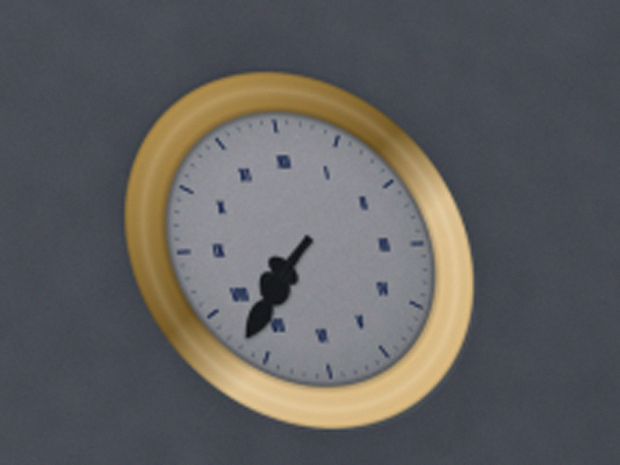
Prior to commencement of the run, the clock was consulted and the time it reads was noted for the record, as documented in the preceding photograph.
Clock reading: 7:37
